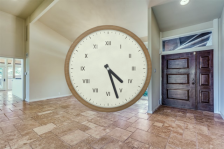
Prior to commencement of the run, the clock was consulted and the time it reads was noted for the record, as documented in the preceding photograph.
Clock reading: 4:27
